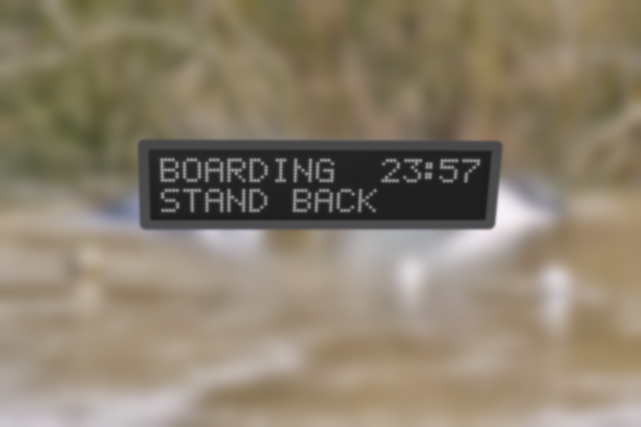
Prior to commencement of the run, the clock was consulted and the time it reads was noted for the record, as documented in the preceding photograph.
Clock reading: 23:57
